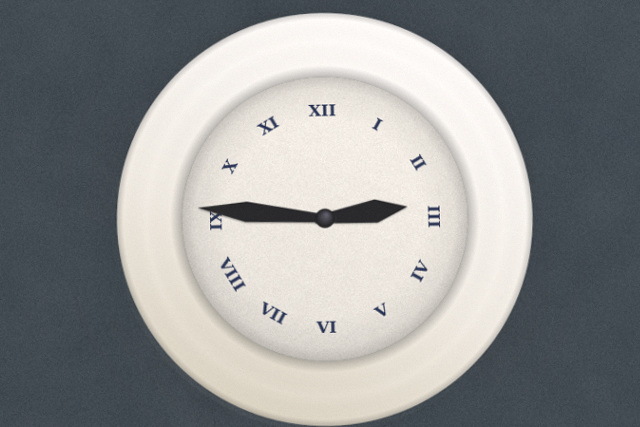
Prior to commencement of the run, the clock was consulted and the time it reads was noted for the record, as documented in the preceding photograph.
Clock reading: 2:46
